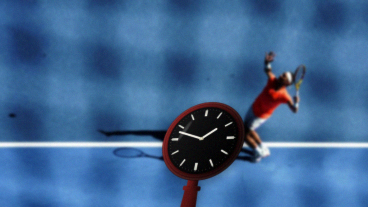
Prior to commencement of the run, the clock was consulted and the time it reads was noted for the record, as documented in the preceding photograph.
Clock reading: 1:48
